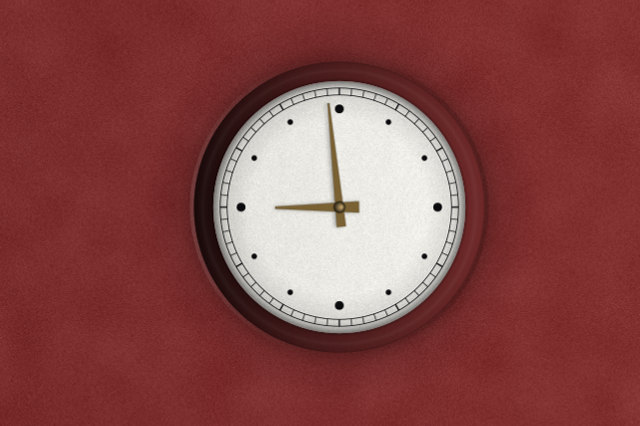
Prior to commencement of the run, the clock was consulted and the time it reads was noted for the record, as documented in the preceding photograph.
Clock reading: 8:59
